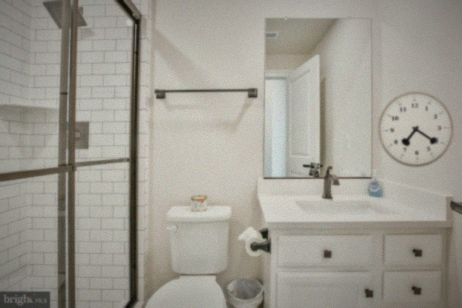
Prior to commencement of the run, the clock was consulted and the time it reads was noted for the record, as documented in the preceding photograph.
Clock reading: 7:21
